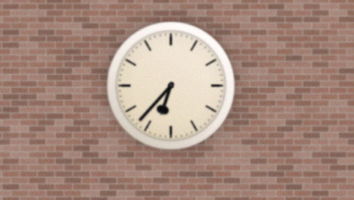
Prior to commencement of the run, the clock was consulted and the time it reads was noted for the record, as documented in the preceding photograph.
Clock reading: 6:37
